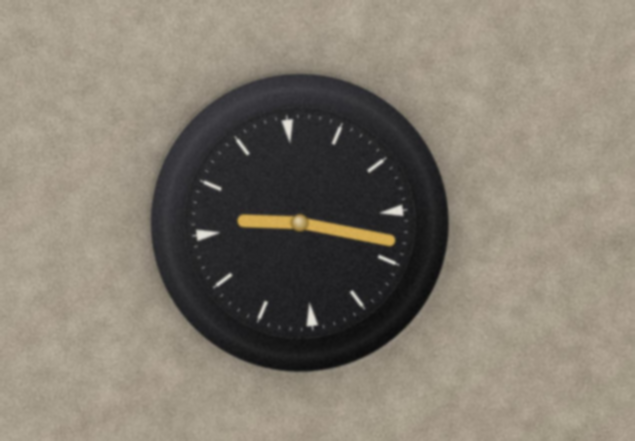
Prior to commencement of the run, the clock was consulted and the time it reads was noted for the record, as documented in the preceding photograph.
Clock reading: 9:18
